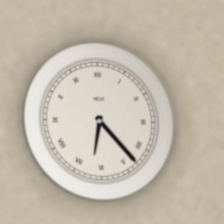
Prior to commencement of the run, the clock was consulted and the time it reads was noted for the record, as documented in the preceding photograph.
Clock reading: 6:23
